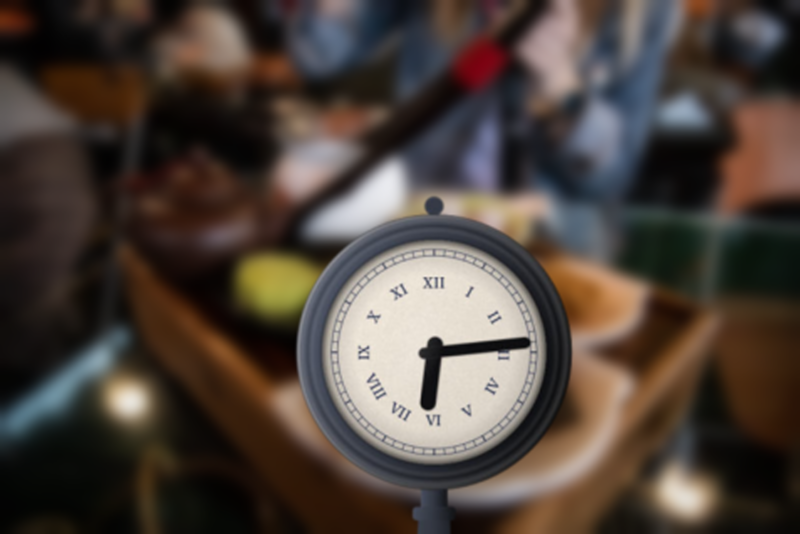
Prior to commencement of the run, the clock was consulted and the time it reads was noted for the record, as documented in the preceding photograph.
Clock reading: 6:14
